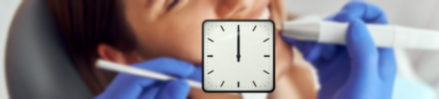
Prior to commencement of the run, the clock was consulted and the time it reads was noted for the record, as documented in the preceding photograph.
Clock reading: 12:00
